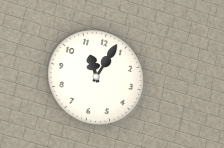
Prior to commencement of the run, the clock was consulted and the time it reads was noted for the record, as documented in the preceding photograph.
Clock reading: 11:03
